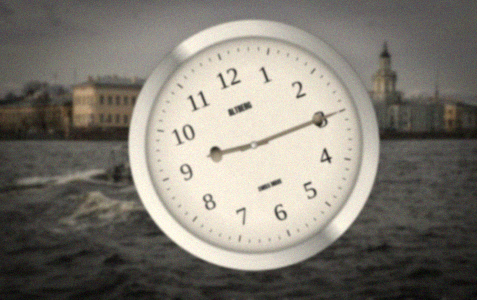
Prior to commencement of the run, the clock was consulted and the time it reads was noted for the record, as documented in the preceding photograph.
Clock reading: 9:15
